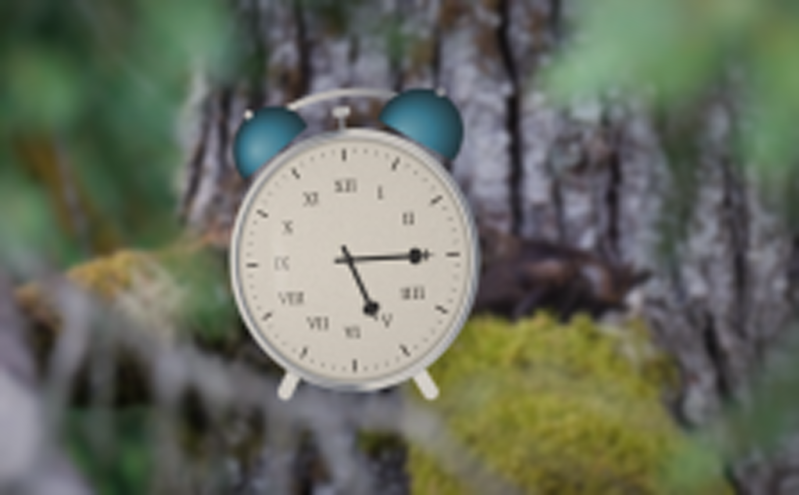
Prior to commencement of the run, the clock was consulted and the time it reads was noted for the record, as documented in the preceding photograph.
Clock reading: 5:15
